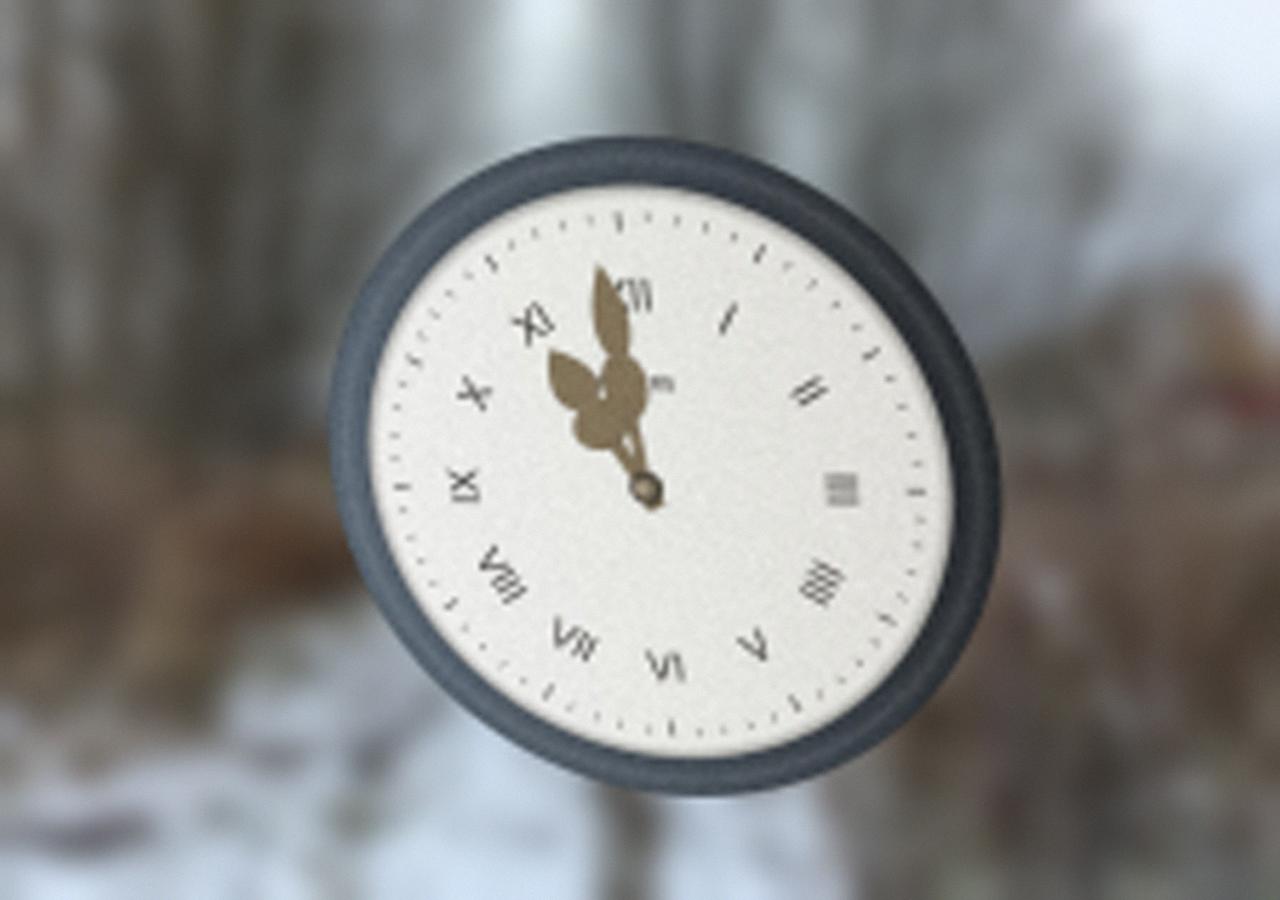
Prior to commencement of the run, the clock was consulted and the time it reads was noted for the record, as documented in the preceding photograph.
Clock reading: 10:59
